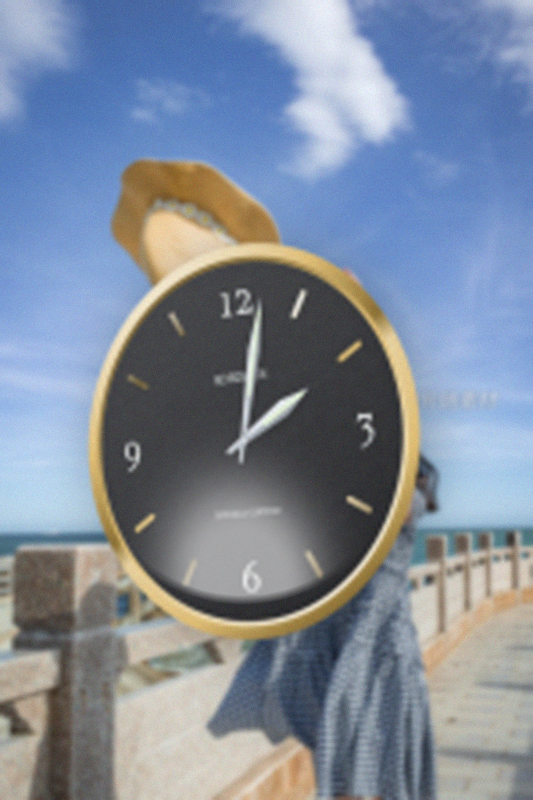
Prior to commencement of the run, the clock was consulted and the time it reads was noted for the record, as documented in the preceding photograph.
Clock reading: 2:02
